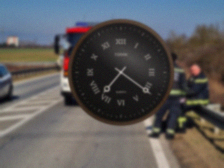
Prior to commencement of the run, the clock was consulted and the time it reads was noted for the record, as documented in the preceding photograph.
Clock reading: 7:21
